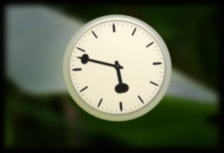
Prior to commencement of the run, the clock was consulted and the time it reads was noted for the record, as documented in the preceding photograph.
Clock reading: 5:48
